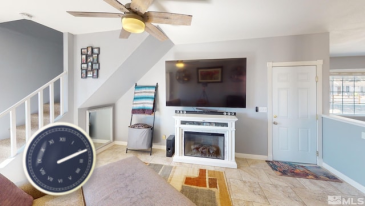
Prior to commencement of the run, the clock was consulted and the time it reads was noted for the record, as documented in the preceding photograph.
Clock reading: 2:11
